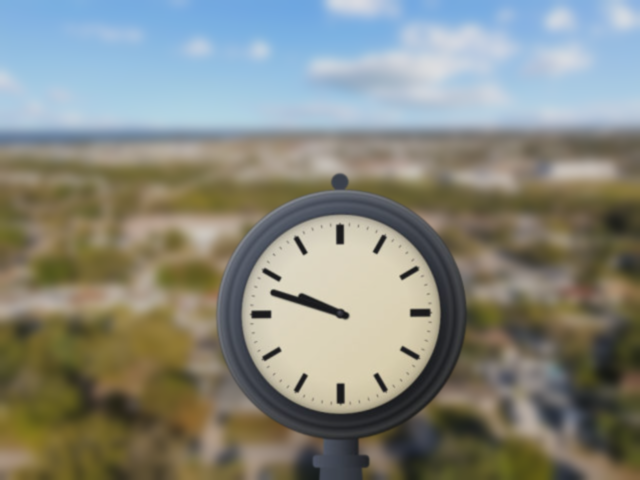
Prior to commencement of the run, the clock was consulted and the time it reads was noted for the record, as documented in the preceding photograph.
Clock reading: 9:48
